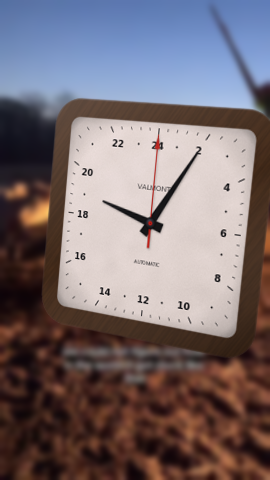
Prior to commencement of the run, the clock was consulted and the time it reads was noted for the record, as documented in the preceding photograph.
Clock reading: 19:05:00
